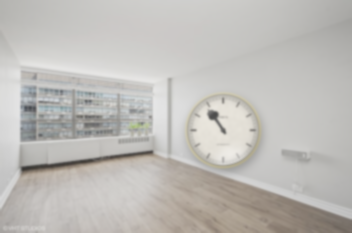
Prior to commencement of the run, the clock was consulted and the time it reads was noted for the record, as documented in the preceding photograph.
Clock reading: 10:54
